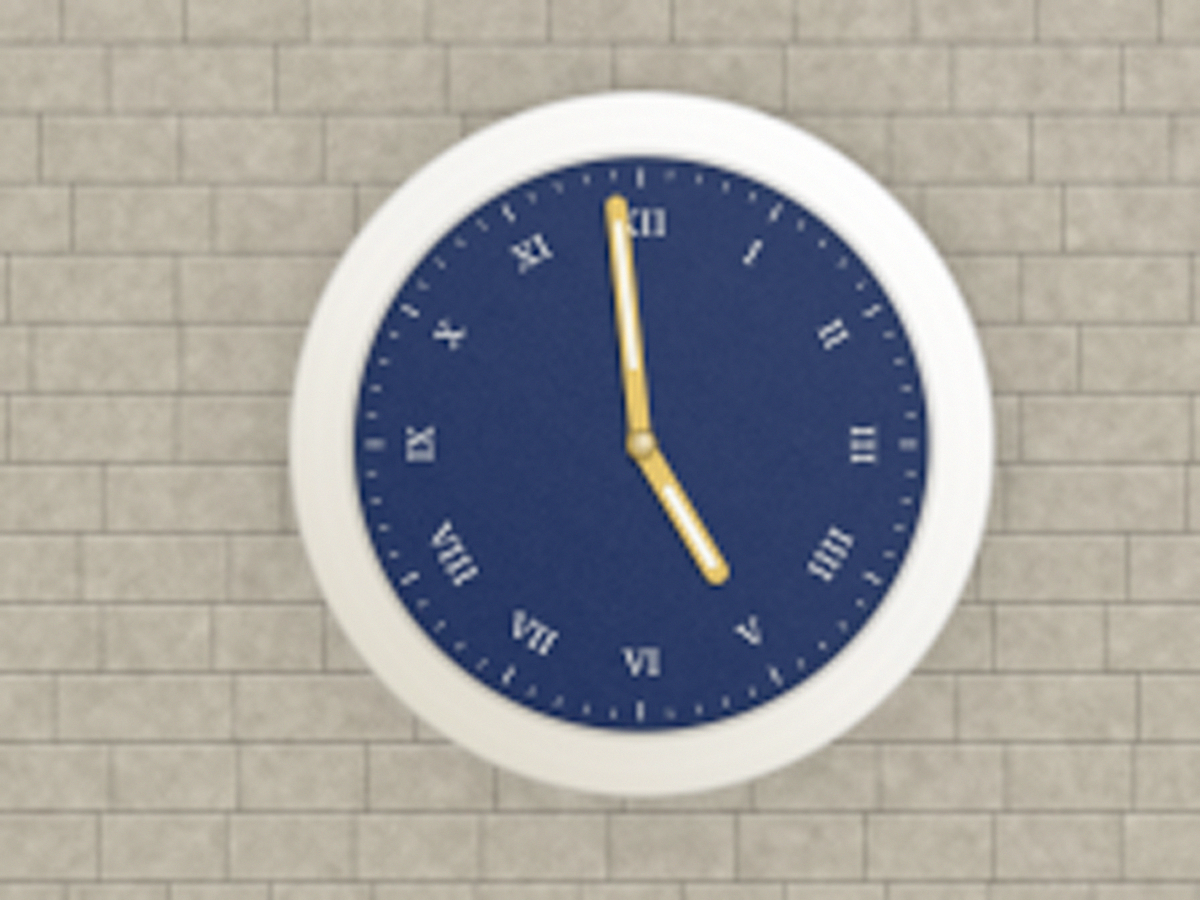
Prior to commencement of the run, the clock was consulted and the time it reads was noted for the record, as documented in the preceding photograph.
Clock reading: 4:59
